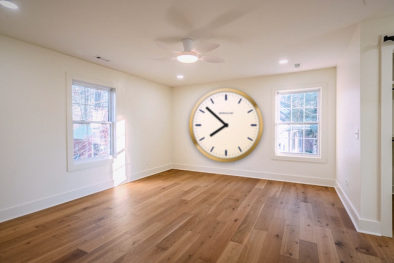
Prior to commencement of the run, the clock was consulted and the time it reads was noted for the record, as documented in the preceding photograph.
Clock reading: 7:52
